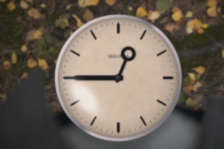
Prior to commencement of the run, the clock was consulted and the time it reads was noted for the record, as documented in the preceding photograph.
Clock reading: 12:45
